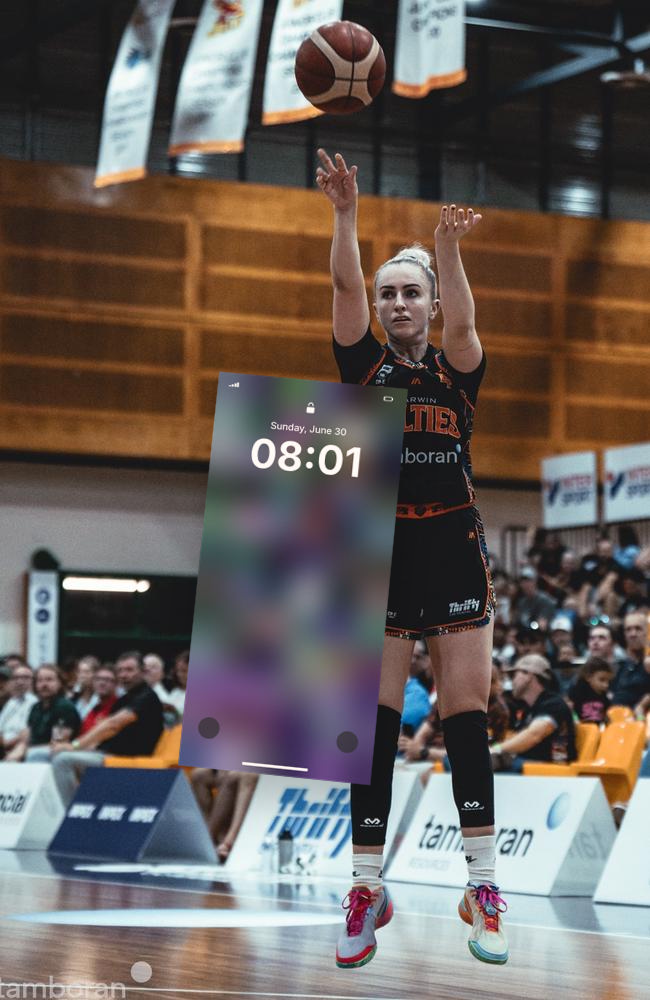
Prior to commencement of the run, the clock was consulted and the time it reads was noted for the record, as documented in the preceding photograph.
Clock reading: 8:01
